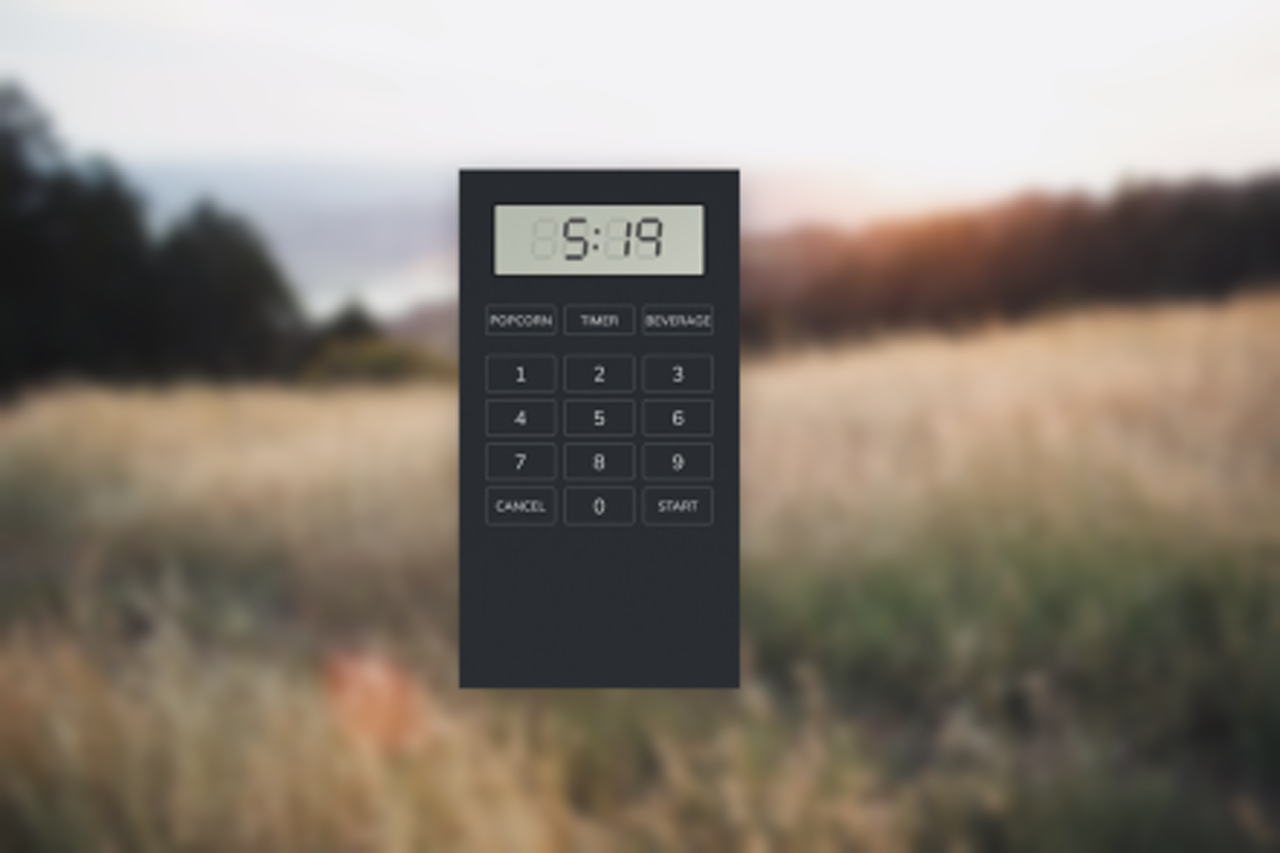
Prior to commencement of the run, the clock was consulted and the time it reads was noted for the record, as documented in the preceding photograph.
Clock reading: 5:19
